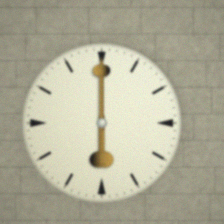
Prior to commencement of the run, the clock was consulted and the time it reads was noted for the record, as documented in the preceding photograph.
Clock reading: 6:00
